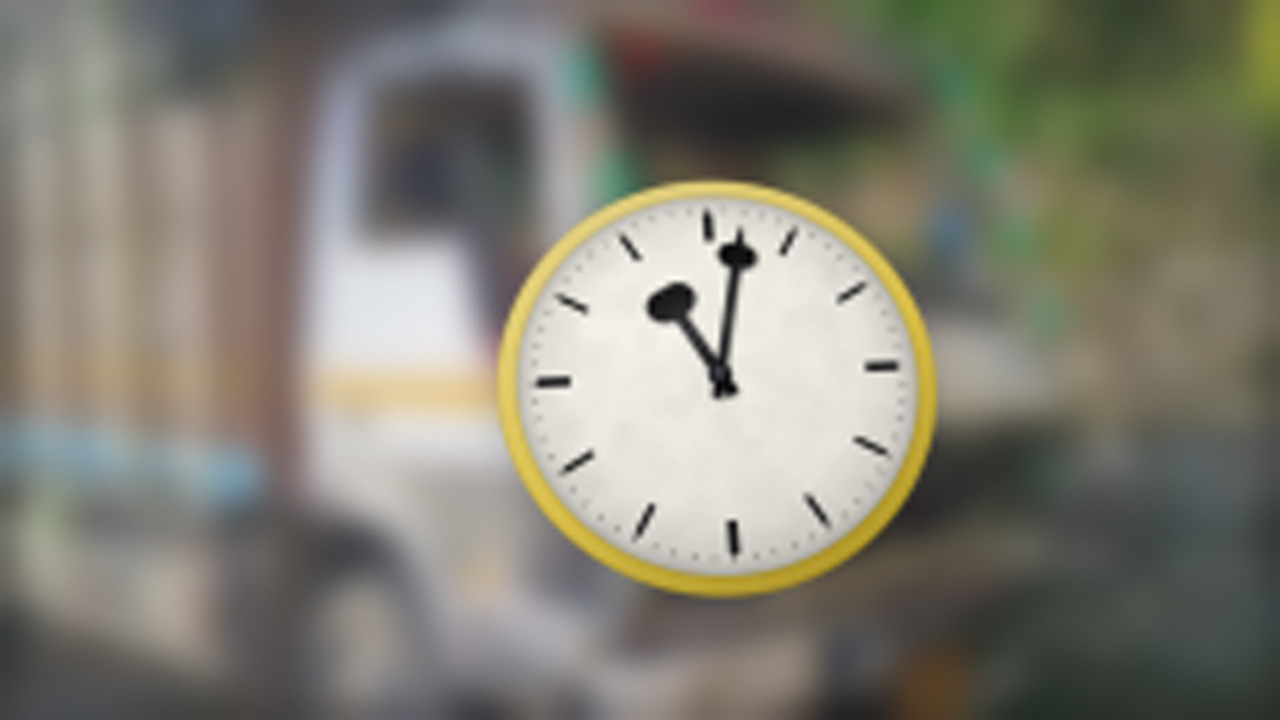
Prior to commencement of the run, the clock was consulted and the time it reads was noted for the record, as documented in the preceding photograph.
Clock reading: 11:02
